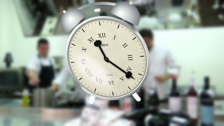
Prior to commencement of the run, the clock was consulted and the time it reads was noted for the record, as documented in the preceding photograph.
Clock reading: 11:22
